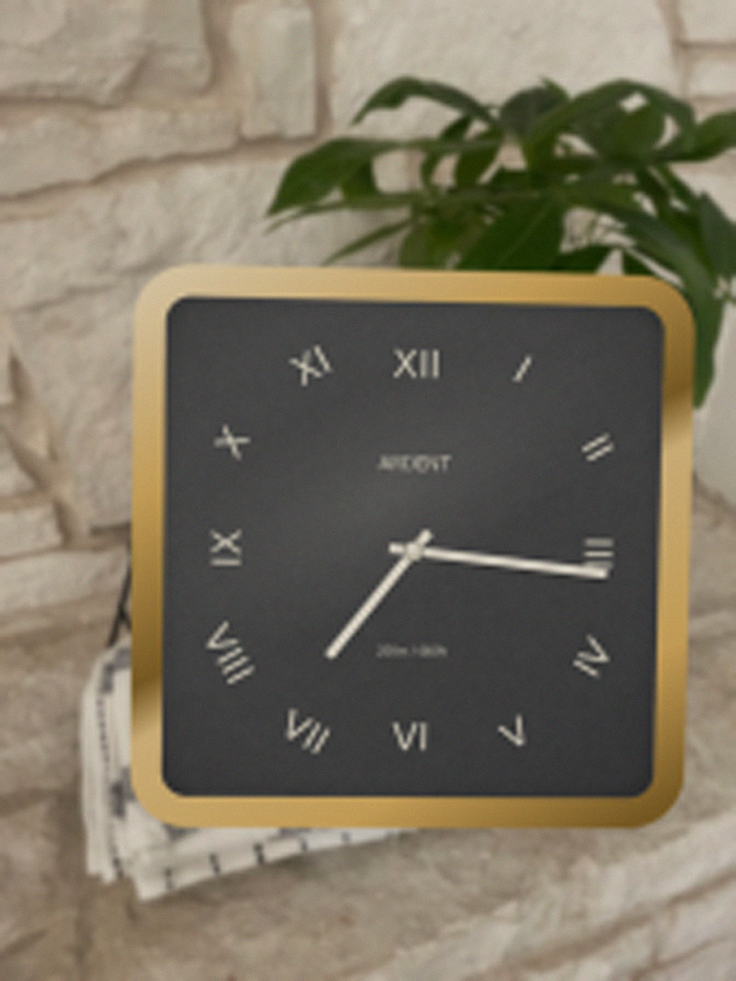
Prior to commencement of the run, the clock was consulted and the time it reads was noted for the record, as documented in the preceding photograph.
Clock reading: 7:16
